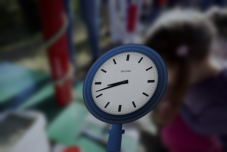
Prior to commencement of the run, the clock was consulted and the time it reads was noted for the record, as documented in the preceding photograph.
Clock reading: 8:42
